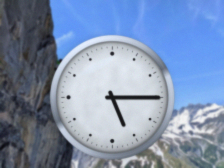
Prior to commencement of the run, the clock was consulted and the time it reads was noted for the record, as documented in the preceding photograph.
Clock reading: 5:15
